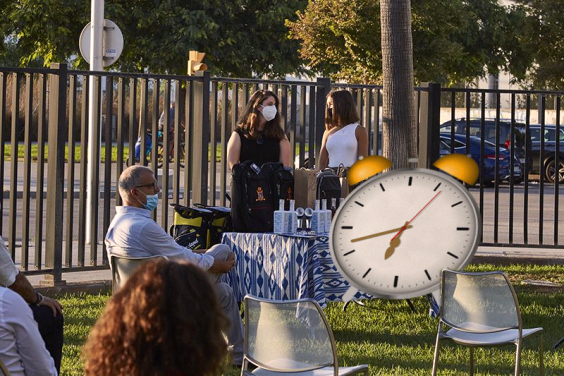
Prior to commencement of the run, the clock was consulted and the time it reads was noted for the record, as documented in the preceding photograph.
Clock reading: 6:42:06
